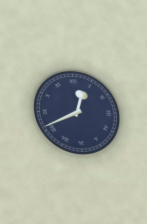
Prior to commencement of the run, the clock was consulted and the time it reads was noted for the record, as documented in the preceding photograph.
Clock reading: 12:41
